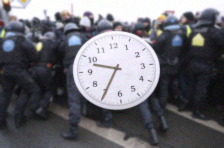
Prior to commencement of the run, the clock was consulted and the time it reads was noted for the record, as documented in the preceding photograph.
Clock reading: 9:35
